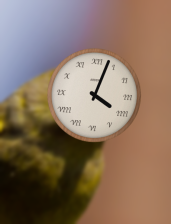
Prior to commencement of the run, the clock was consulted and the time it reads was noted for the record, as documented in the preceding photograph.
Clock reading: 4:03
